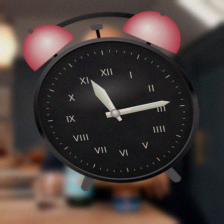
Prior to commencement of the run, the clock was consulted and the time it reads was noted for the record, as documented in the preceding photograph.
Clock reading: 11:14
